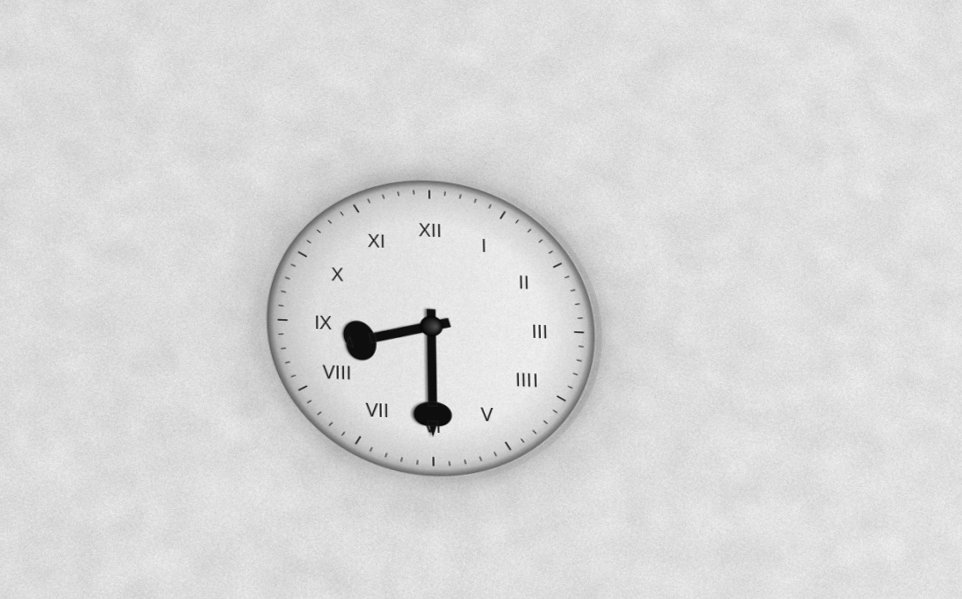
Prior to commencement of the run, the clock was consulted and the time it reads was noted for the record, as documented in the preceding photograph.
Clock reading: 8:30
